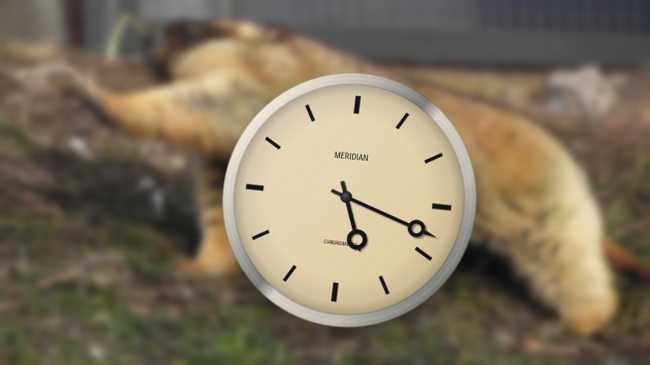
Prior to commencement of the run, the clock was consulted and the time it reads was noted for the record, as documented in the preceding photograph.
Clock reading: 5:18
